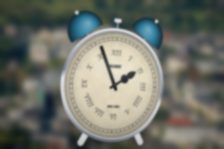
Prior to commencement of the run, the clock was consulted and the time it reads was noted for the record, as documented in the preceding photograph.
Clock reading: 1:56
